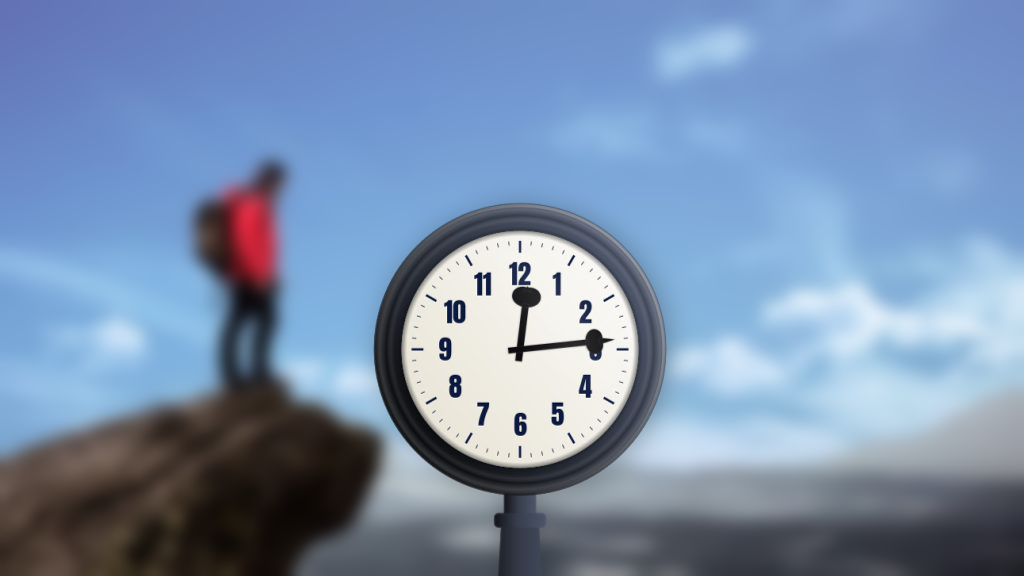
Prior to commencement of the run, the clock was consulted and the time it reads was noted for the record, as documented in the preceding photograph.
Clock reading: 12:14
